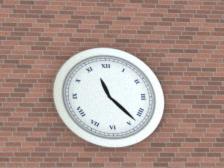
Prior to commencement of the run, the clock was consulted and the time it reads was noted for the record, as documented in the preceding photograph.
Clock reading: 11:23
